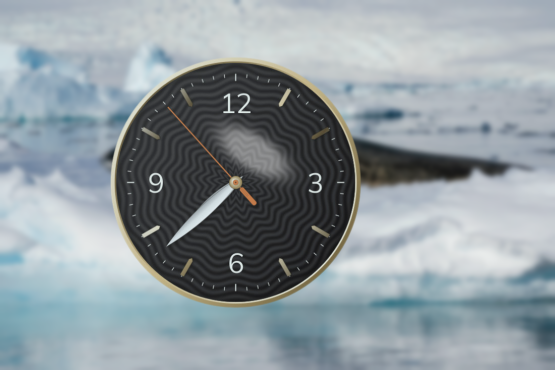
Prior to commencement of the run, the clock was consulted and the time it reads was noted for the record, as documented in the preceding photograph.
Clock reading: 7:37:53
